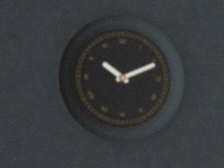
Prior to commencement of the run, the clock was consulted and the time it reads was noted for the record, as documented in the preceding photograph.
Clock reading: 10:11
